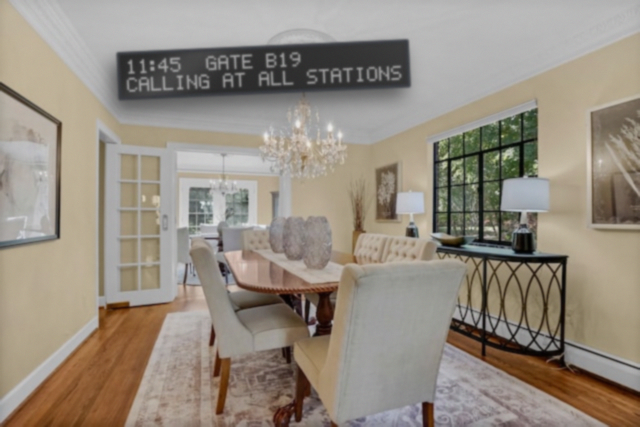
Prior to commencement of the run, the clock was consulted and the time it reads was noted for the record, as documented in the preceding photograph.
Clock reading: 11:45
